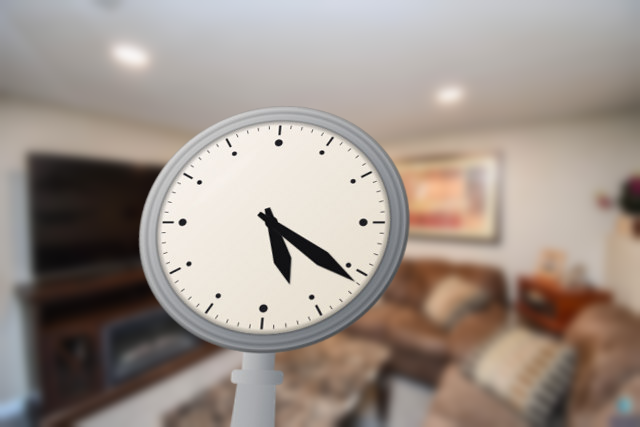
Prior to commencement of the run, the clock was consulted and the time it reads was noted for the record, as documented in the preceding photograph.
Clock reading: 5:21
